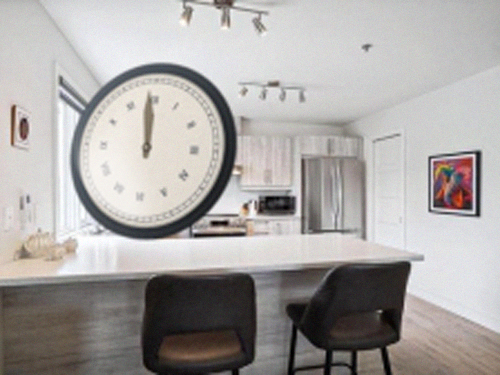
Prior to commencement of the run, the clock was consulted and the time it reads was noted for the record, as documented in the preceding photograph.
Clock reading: 11:59
